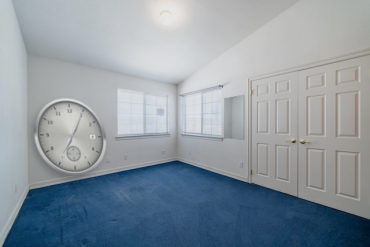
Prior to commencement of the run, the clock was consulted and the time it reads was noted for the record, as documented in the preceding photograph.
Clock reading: 7:05
